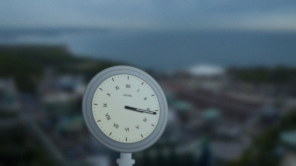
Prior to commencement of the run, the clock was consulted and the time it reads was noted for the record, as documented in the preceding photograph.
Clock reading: 3:16
